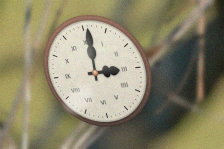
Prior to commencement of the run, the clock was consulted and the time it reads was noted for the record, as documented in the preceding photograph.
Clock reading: 3:01
